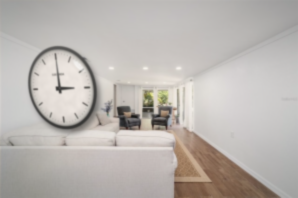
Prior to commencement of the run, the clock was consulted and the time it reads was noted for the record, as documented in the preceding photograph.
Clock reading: 3:00
